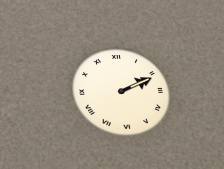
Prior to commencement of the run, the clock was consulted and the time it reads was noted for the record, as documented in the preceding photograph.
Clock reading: 2:11
